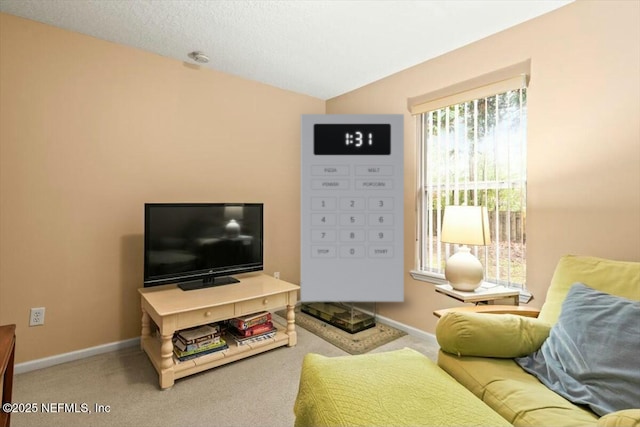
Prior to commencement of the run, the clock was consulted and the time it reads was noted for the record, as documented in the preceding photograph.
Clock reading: 1:31
